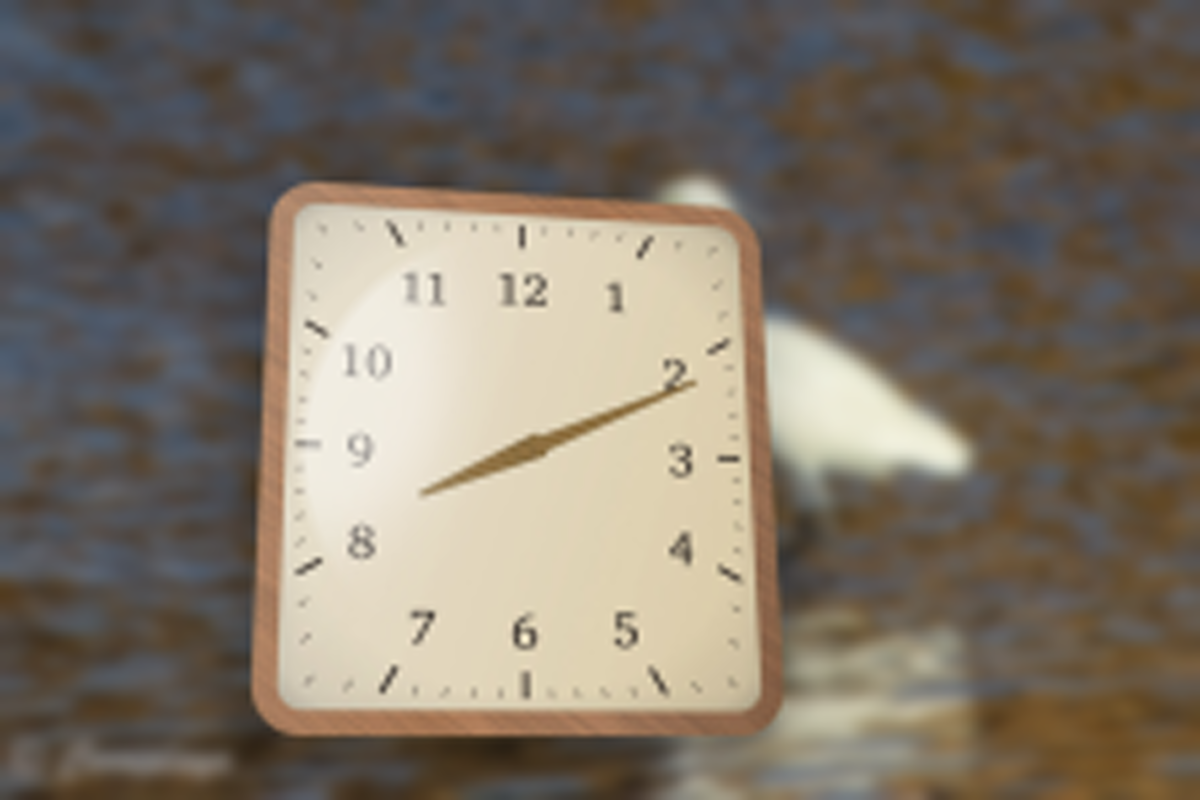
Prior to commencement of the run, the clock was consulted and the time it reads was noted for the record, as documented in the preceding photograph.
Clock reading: 8:11
